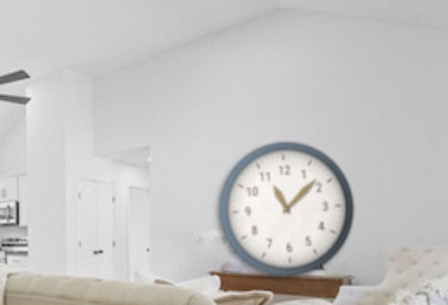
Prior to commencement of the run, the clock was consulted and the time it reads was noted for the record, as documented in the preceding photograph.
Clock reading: 11:08
